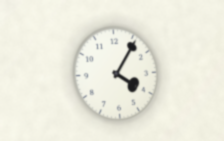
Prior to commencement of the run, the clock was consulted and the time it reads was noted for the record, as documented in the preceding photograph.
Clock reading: 4:06
